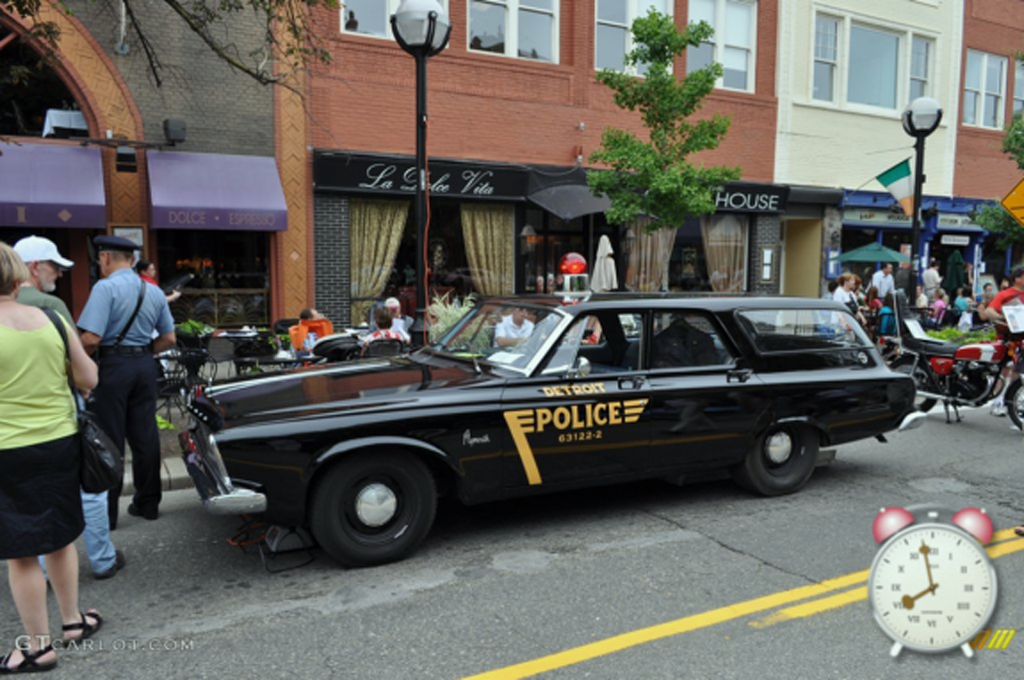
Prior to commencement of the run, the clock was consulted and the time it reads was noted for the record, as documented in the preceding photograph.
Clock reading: 7:58
